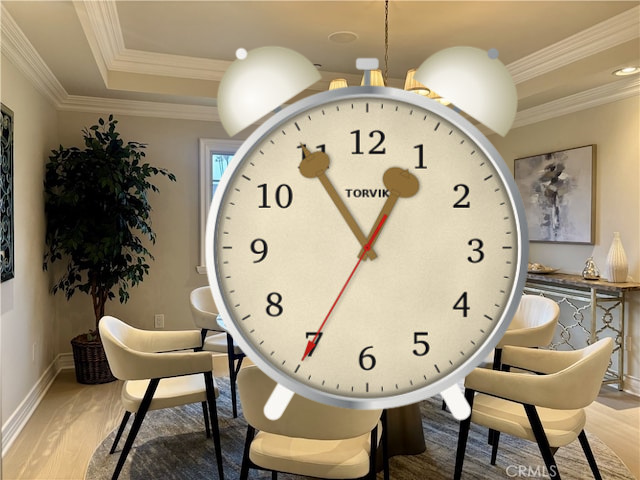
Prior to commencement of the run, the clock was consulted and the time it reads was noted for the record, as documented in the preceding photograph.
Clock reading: 12:54:35
